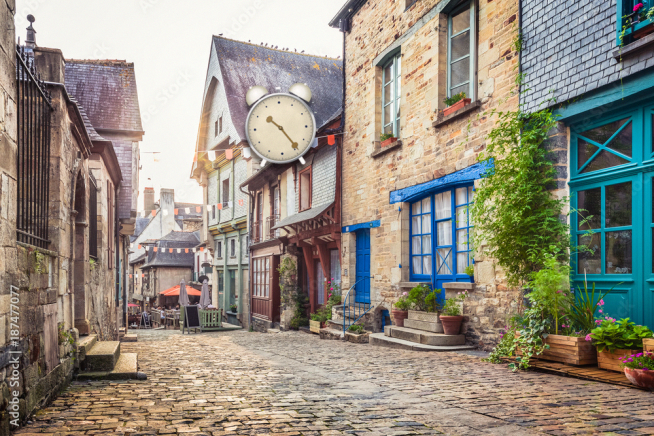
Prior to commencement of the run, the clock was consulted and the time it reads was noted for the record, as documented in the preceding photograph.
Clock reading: 10:24
